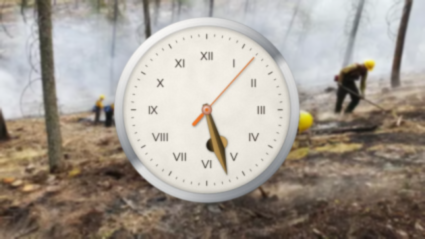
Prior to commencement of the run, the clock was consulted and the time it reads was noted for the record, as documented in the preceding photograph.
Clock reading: 5:27:07
